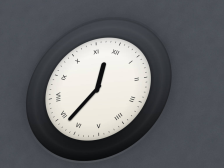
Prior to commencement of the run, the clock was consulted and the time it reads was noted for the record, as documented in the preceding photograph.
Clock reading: 11:33
